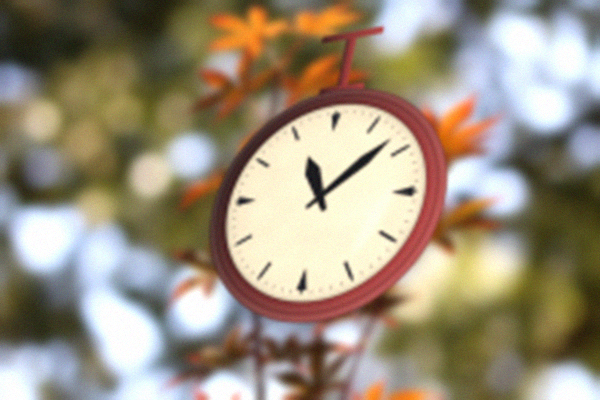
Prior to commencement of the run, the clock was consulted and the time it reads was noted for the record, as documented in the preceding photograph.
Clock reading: 11:08
